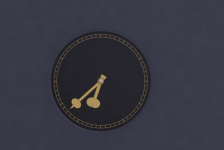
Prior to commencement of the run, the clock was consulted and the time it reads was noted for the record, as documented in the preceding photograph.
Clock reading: 6:38
